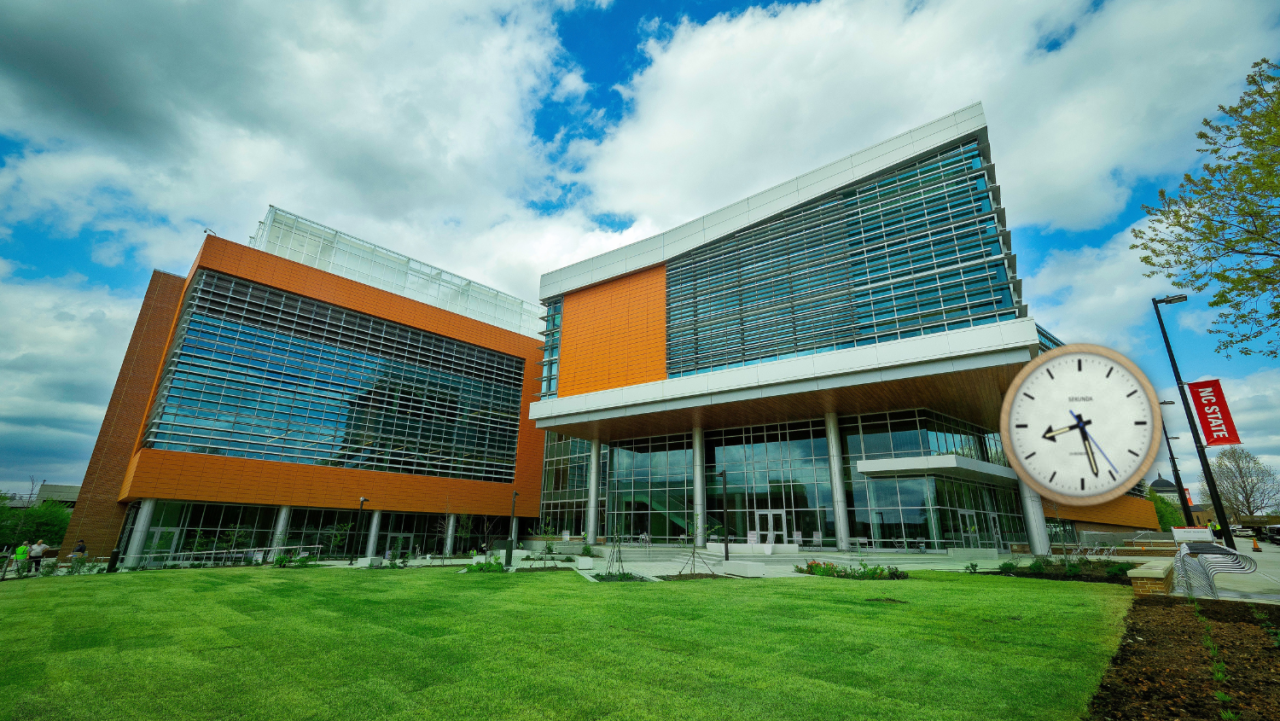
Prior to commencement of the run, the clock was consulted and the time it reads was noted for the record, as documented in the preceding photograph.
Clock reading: 8:27:24
